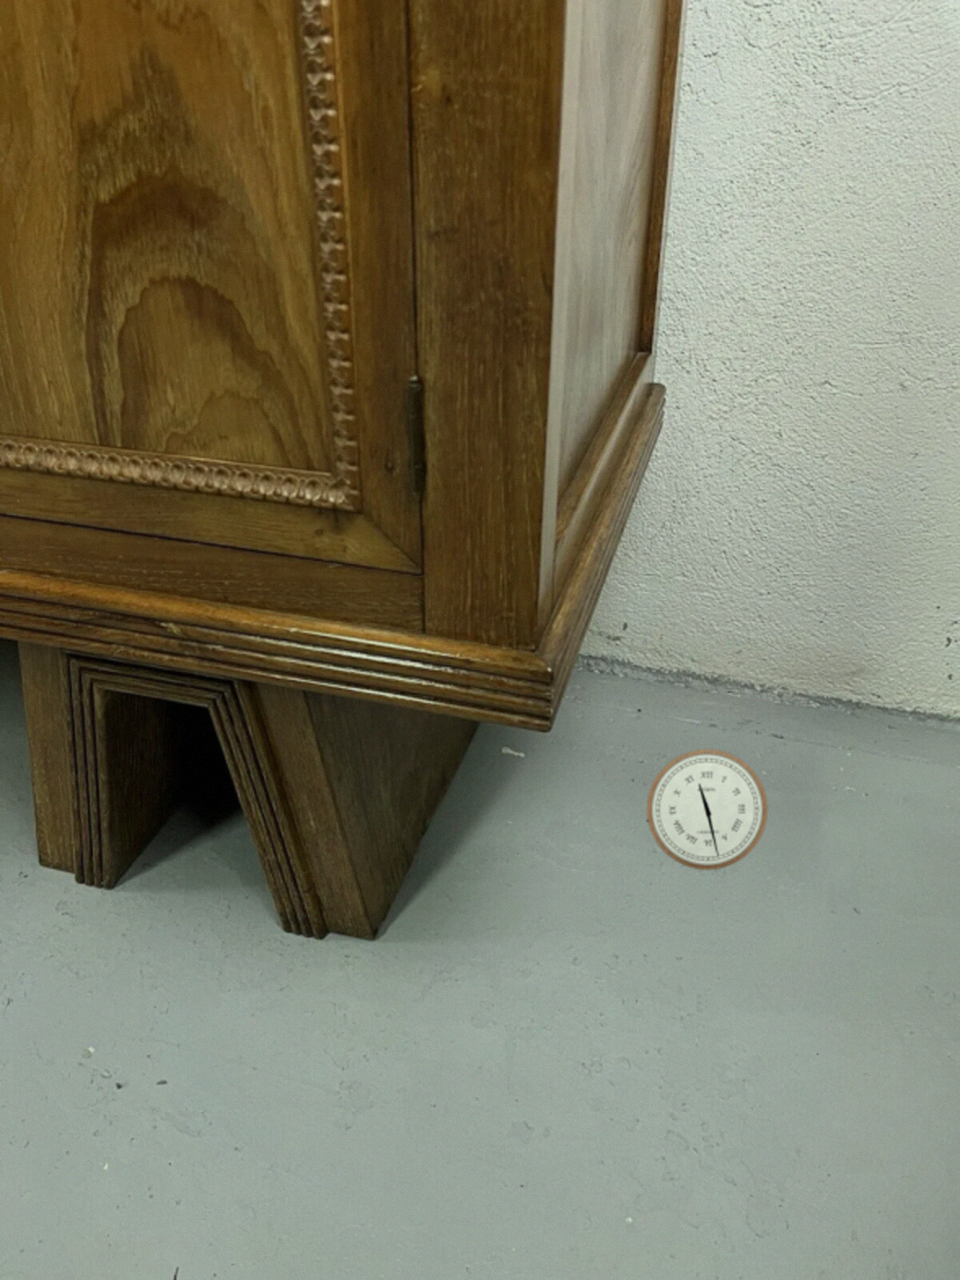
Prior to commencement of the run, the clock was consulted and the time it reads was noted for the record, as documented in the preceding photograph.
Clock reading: 11:28
